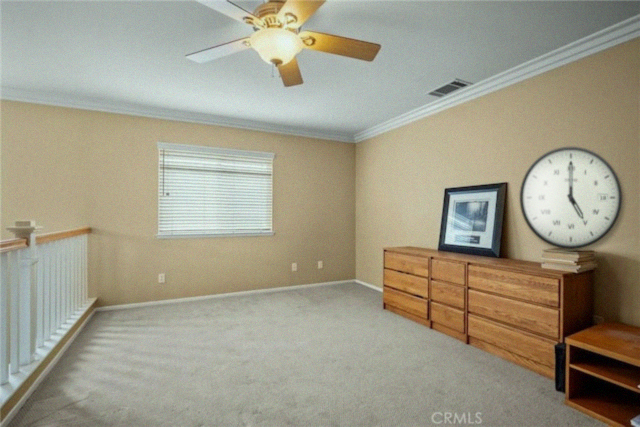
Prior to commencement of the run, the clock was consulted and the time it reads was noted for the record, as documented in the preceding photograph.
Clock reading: 5:00
